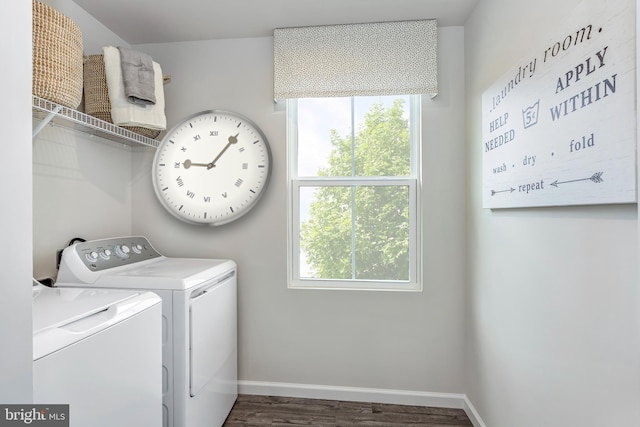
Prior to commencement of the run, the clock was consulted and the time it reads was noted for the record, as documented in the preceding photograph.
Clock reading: 9:06
